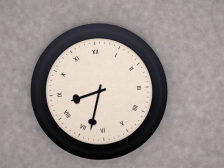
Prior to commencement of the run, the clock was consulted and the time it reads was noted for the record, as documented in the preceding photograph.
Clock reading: 8:33
